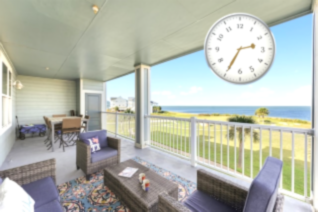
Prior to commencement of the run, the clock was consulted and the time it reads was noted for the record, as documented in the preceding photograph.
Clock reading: 2:35
